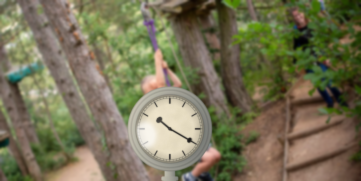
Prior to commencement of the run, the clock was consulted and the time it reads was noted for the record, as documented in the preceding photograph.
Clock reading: 10:20
